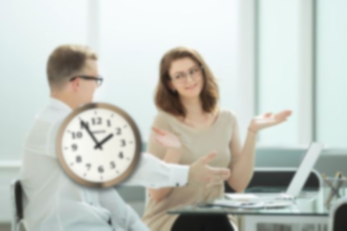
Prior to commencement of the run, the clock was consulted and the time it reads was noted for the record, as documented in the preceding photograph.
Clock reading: 1:55
